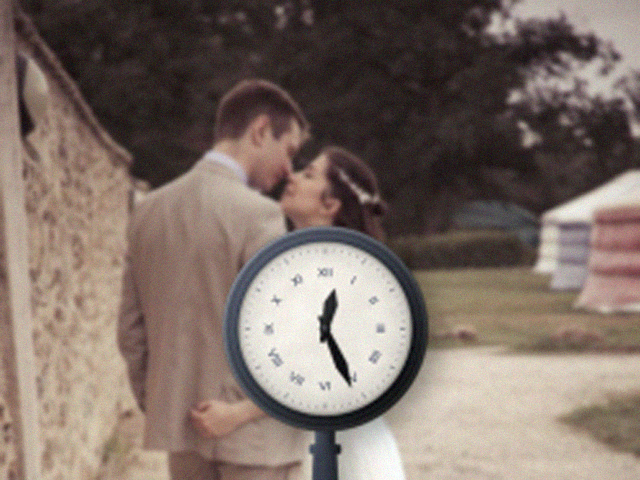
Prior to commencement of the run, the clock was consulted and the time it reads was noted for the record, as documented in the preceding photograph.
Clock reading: 12:26
